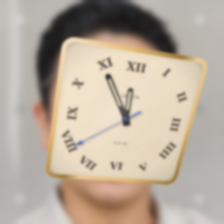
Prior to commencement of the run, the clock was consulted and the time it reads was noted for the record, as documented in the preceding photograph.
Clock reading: 11:54:39
